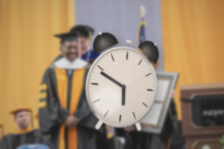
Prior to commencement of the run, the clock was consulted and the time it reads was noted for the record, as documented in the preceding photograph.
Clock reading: 5:49
